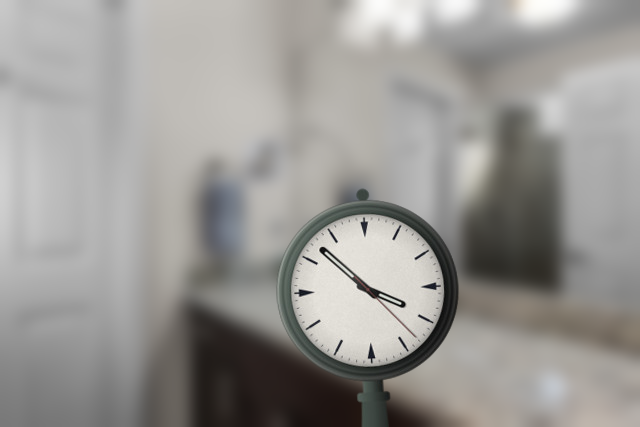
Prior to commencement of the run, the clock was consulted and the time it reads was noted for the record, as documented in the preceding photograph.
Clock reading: 3:52:23
